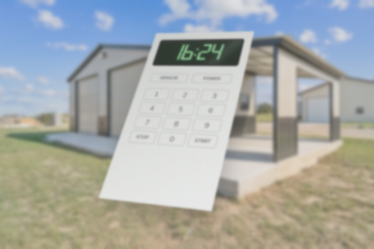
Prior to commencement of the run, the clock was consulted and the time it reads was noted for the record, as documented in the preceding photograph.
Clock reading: 16:24
